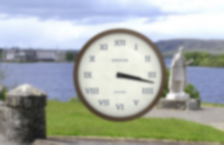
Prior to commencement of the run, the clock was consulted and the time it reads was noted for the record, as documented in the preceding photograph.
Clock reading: 3:17
